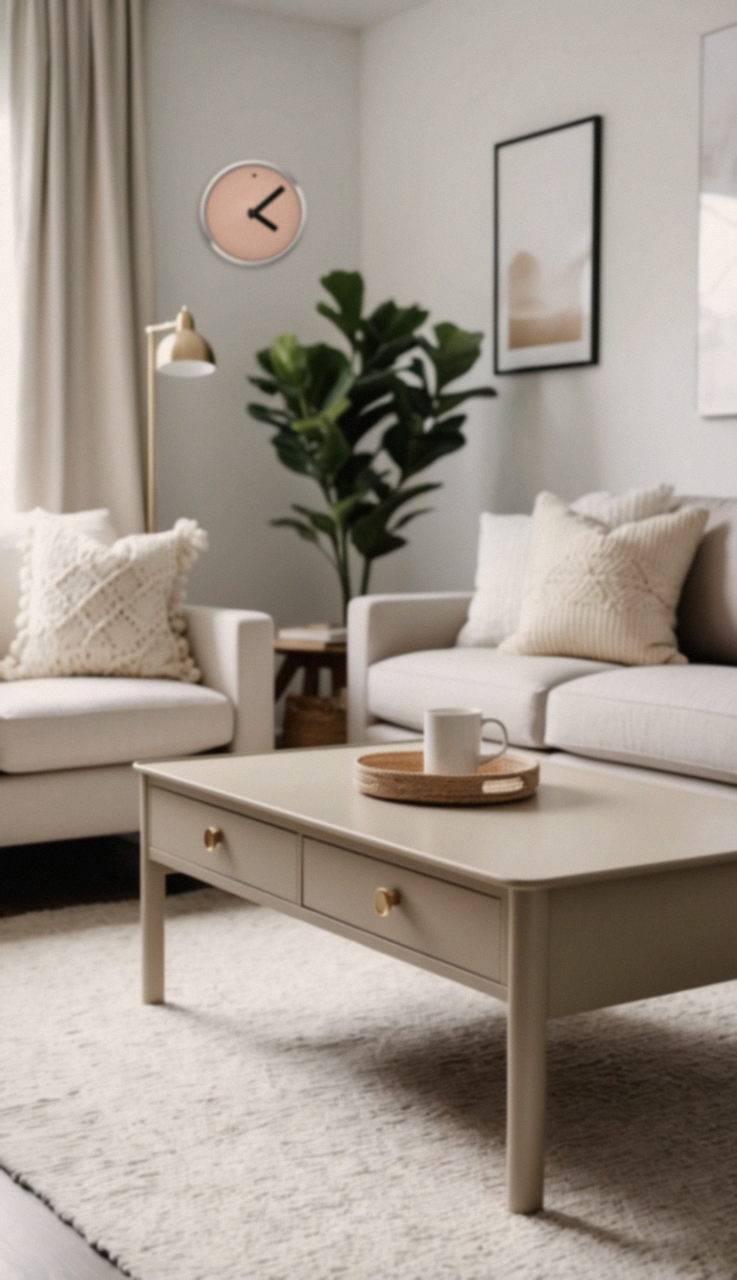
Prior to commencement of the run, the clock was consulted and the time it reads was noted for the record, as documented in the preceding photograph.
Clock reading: 4:08
